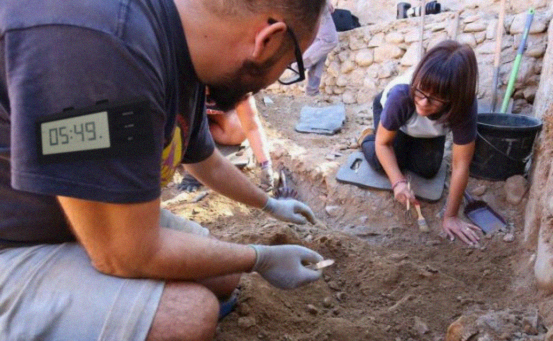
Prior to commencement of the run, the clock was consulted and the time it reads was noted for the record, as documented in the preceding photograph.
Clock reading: 5:49
